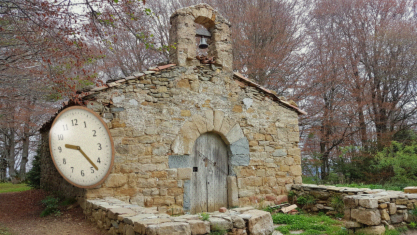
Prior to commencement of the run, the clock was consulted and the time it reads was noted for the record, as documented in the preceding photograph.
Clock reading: 9:23
